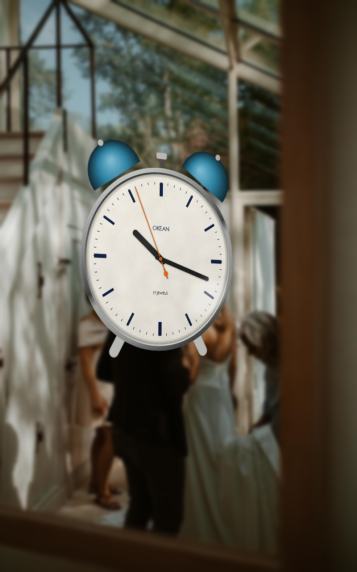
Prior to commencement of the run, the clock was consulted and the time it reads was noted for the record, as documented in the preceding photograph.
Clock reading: 10:17:56
